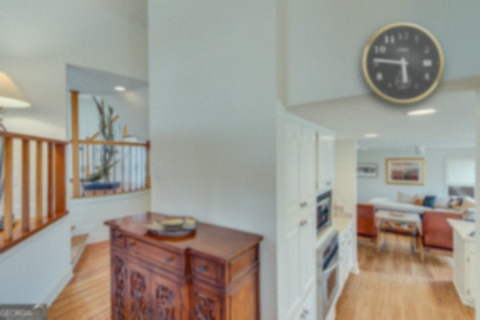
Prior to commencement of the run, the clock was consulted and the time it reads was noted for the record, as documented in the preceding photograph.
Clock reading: 5:46
